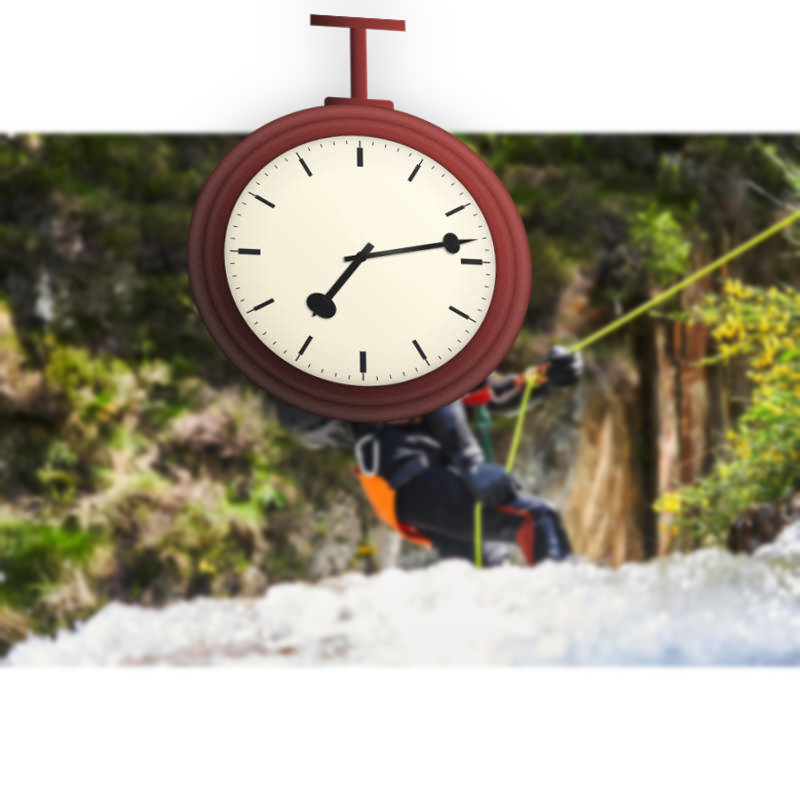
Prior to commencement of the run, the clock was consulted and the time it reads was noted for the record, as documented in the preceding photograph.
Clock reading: 7:13
